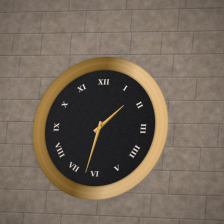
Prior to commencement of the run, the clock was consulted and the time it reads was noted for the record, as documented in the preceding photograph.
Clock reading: 1:32
